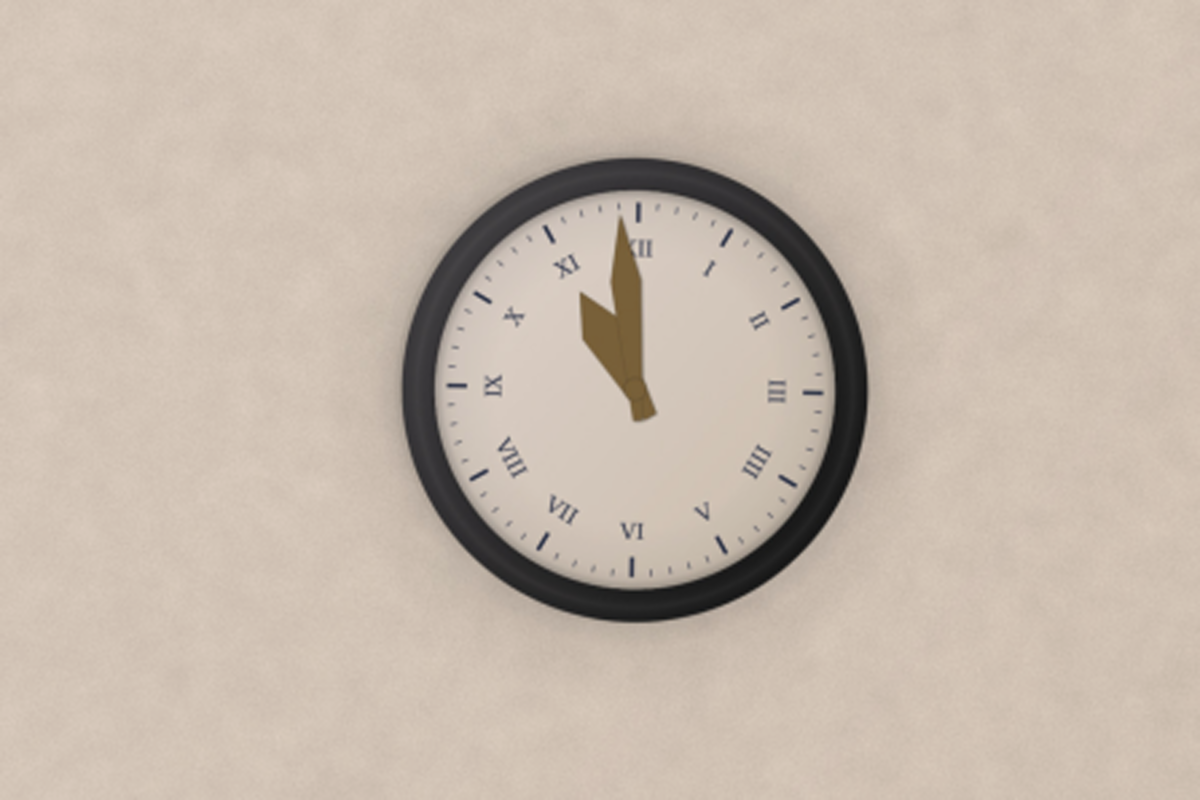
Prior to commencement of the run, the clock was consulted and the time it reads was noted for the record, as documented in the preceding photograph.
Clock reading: 10:59
